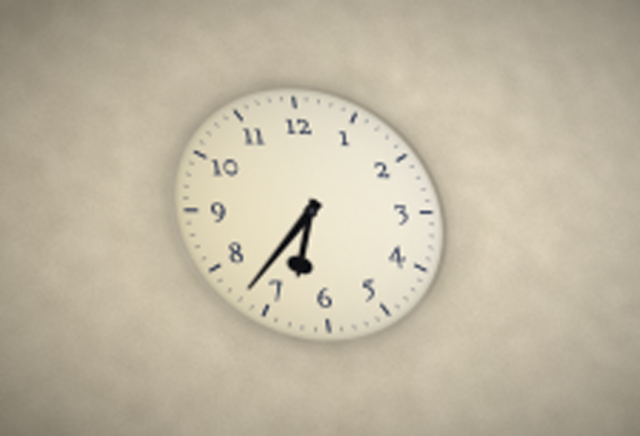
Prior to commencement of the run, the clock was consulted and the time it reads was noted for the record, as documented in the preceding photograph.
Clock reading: 6:37
